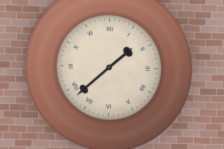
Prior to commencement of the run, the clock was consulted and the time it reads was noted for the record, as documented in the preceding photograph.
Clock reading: 1:38
